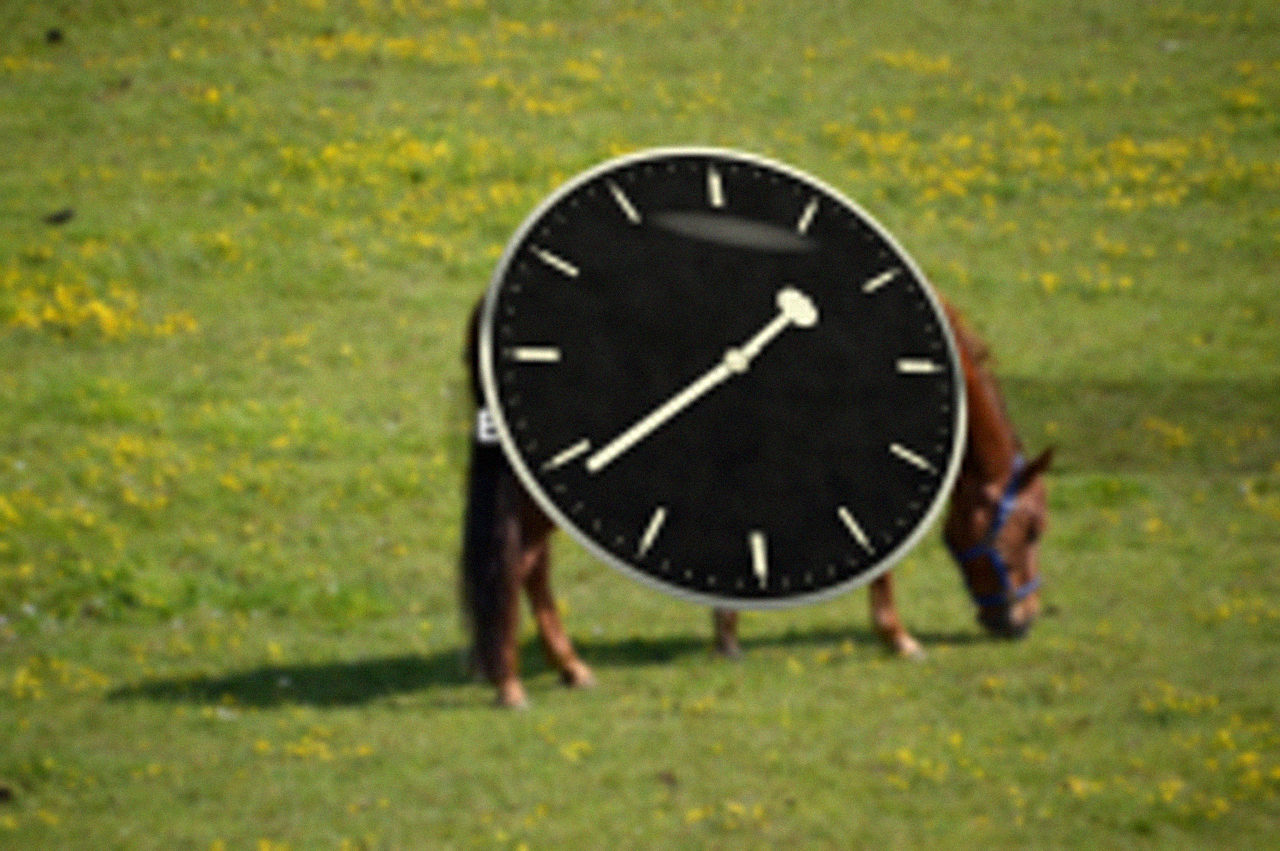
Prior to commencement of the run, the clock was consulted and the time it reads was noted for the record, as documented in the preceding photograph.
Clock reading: 1:39
